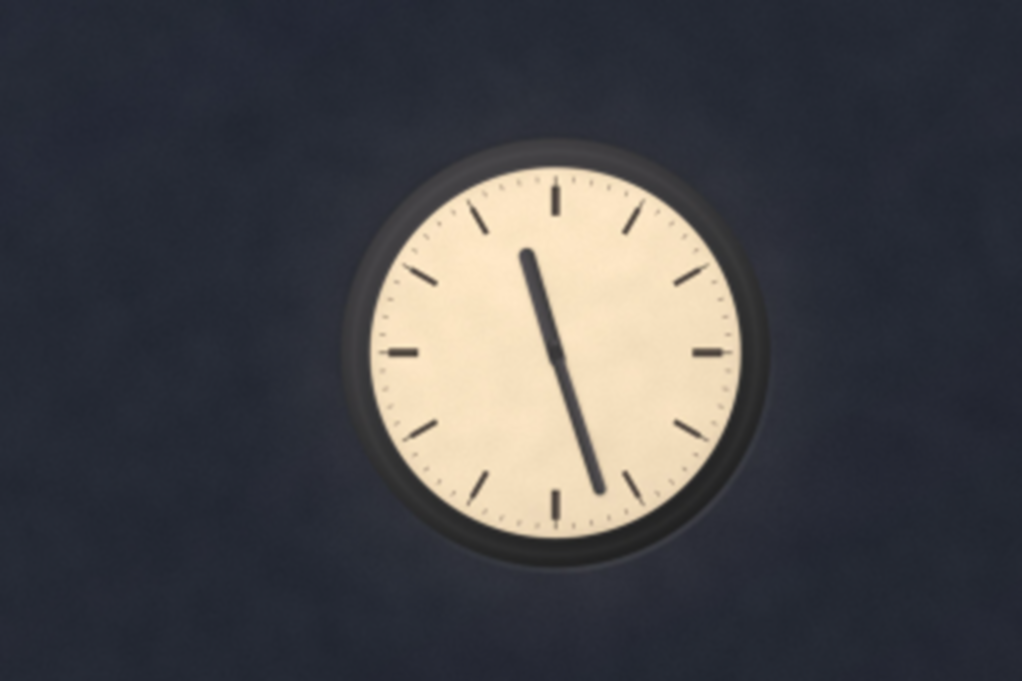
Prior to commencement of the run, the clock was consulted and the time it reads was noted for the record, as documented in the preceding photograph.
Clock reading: 11:27
